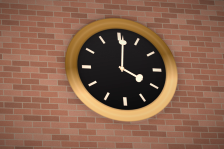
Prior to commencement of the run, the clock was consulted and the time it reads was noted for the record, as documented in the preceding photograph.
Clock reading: 4:01
